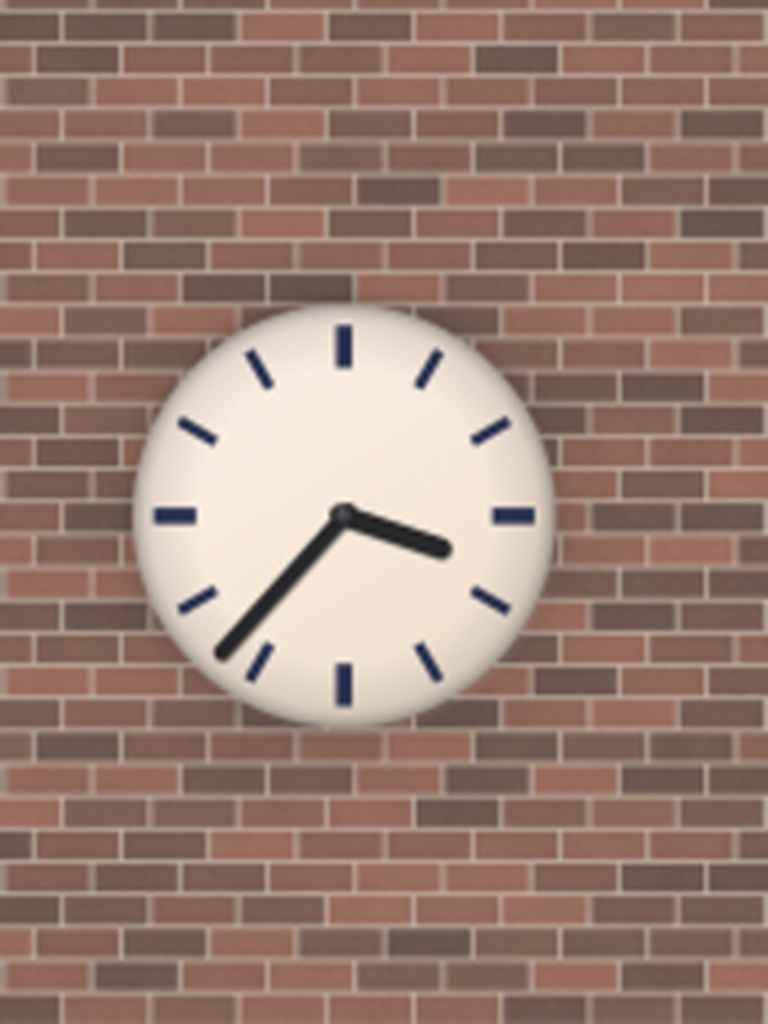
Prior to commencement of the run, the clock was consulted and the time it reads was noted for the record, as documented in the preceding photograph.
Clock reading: 3:37
